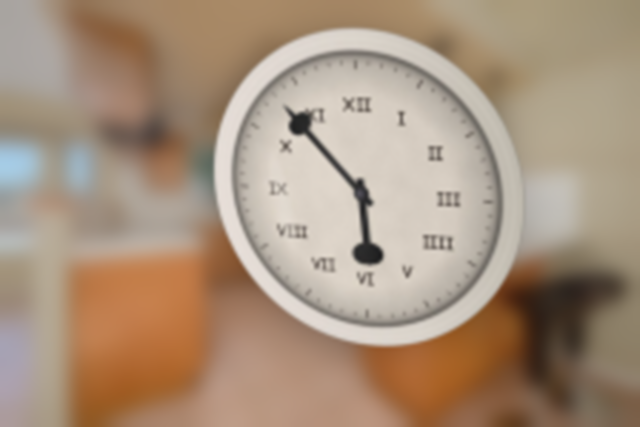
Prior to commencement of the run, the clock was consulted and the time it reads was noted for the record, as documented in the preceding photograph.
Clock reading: 5:53
